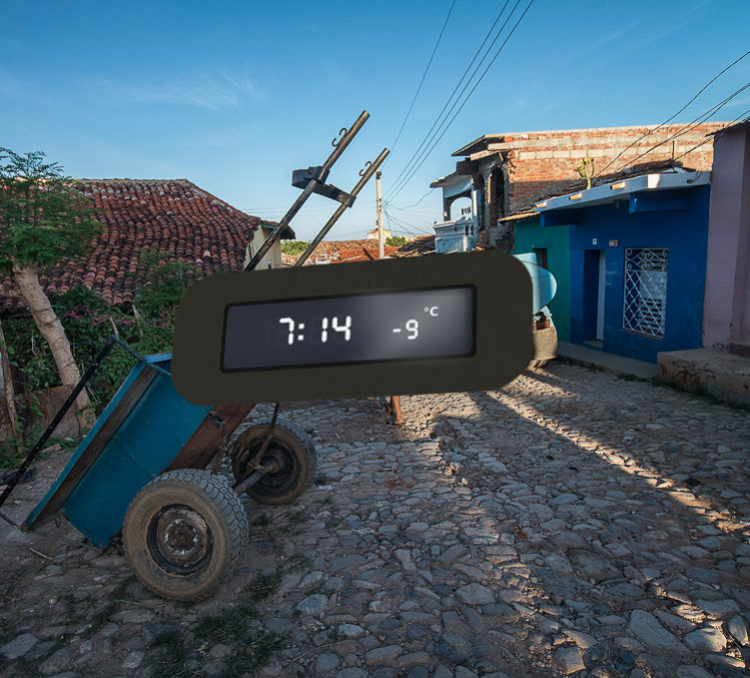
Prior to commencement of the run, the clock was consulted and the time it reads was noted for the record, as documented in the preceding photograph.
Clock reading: 7:14
